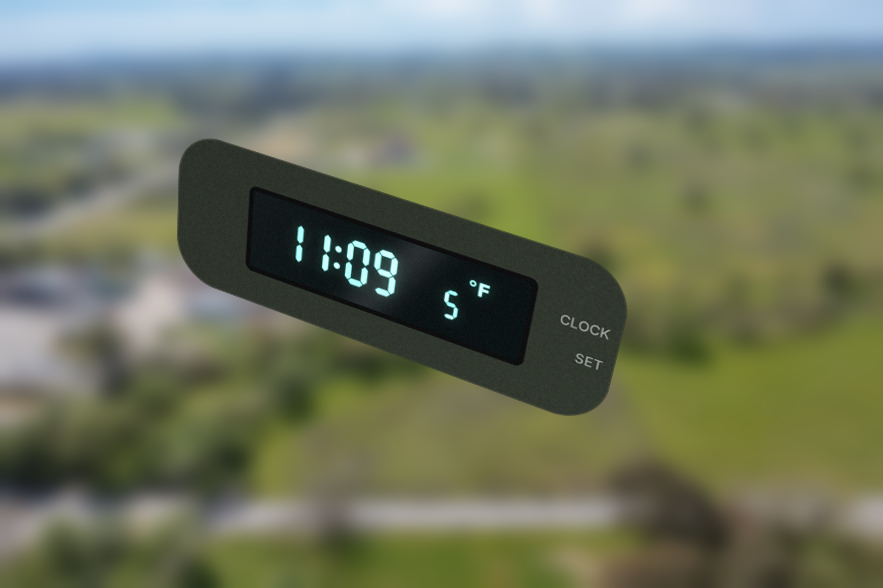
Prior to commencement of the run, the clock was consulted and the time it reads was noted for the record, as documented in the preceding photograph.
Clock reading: 11:09
